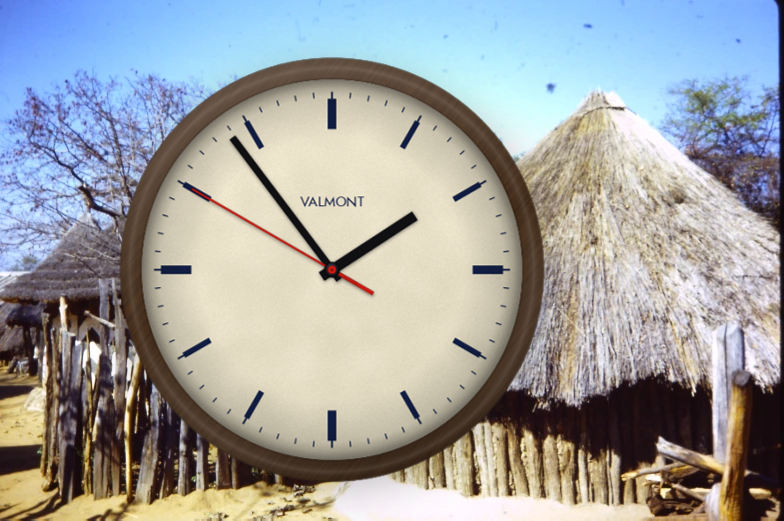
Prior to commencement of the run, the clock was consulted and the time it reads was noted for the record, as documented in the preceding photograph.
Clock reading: 1:53:50
